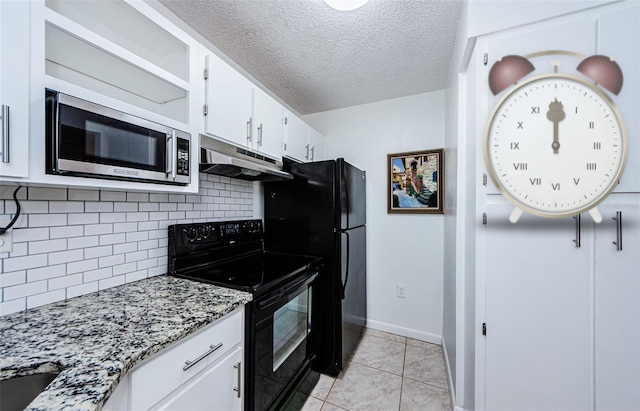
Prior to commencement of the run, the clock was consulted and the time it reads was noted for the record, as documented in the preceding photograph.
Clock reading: 12:00
